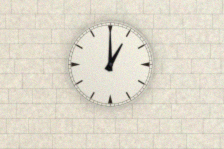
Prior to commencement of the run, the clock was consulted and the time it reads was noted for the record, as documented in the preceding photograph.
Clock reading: 1:00
